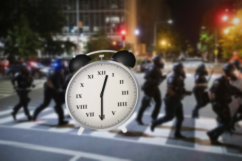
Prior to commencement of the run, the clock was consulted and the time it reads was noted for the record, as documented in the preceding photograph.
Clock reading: 12:30
